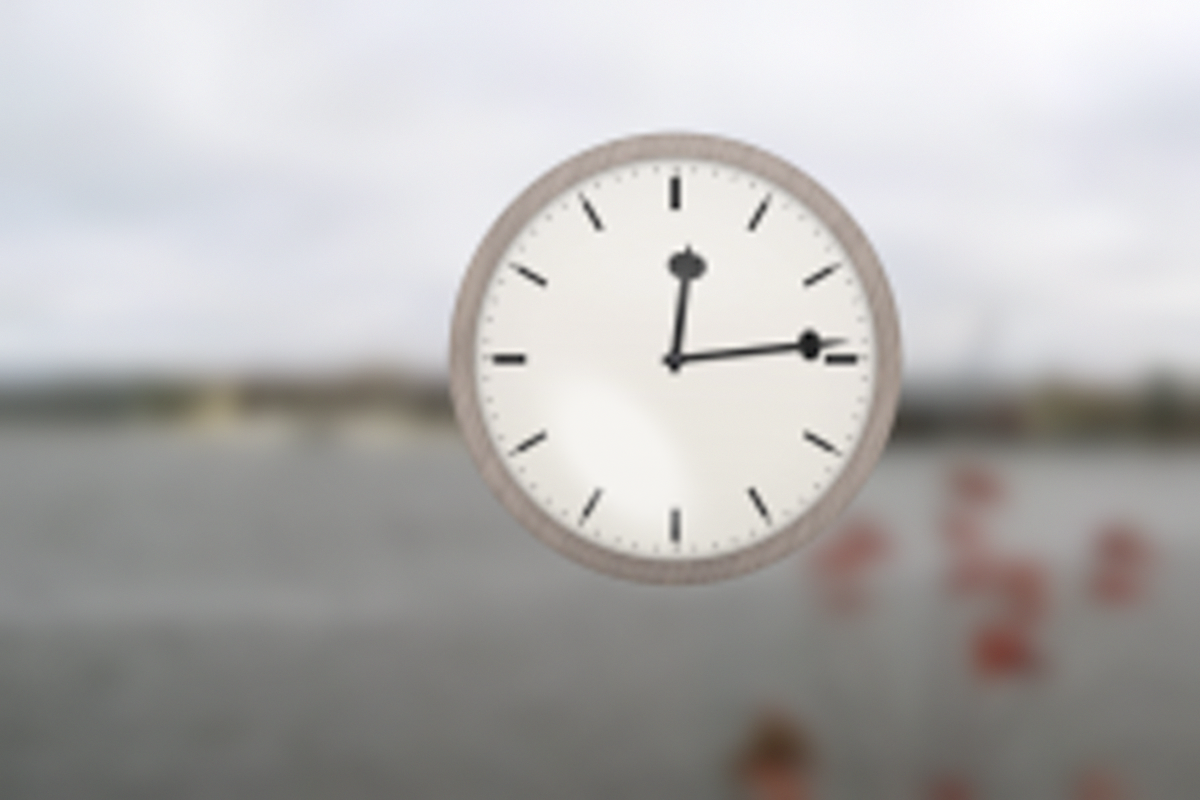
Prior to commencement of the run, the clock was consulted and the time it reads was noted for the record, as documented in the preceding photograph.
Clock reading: 12:14
